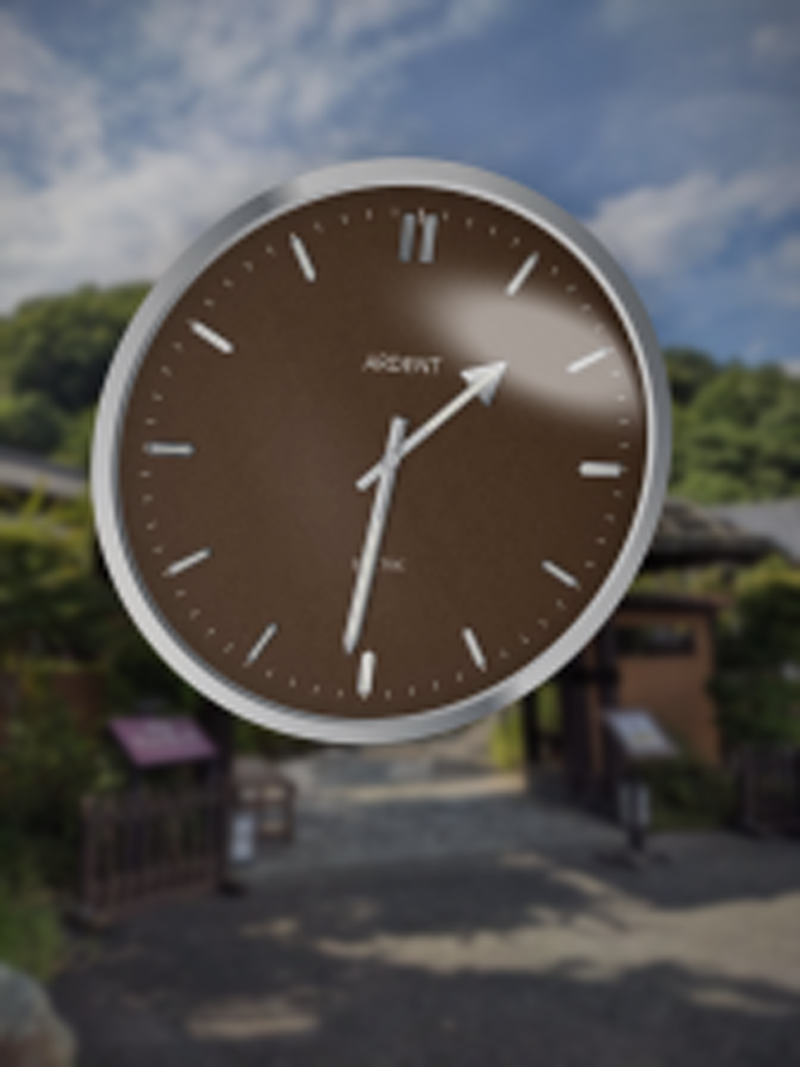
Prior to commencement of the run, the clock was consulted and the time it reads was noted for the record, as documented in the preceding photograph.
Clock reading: 1:31
